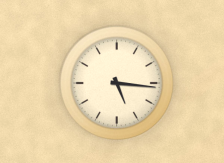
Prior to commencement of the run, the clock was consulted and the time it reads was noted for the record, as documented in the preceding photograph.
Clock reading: 5:16
